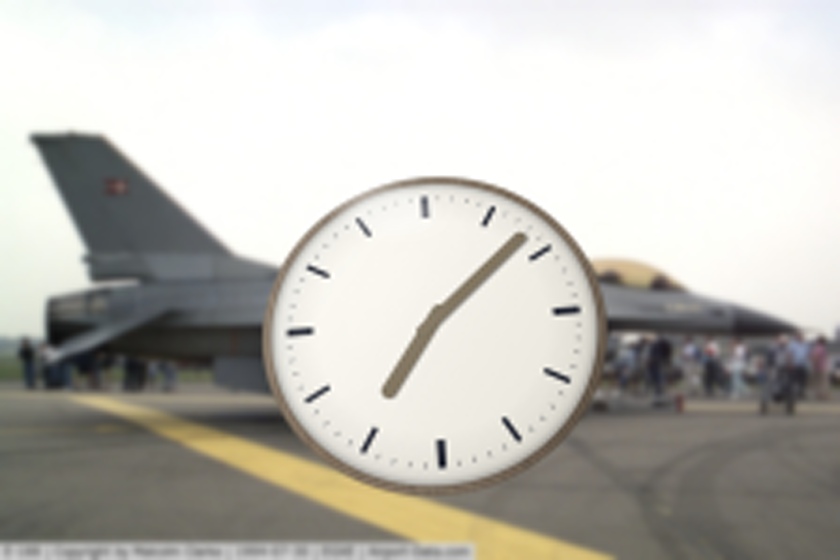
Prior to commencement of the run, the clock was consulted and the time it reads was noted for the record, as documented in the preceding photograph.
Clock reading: 7:08
